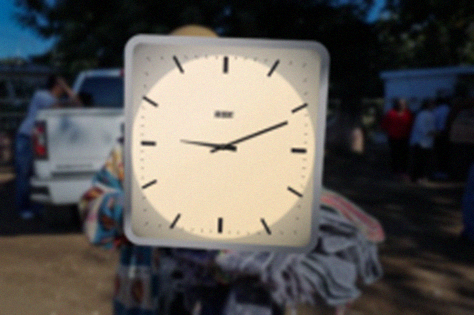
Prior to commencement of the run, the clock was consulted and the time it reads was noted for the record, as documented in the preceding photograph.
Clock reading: 9:11
